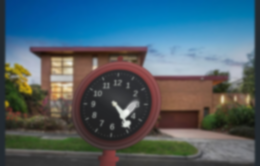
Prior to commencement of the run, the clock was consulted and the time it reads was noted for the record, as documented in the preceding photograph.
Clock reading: 4:24
